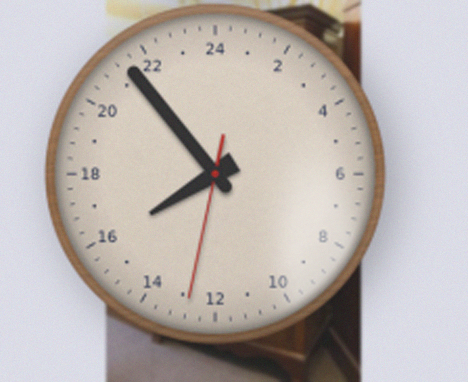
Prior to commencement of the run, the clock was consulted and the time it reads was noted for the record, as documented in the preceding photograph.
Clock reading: 15:53:32
